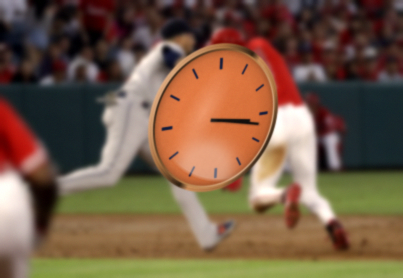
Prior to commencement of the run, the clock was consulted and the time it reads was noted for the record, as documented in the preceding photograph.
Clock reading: 3:17
